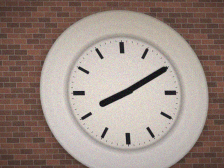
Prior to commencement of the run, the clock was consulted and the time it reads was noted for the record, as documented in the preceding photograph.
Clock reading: 8:10
